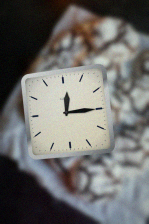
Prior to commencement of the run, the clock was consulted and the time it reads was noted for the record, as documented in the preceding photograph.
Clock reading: 12:15
